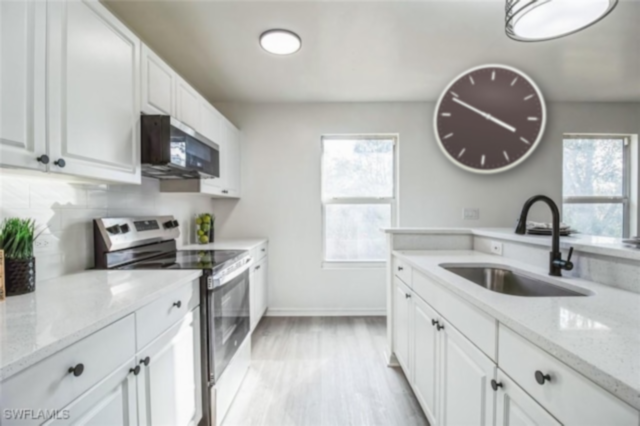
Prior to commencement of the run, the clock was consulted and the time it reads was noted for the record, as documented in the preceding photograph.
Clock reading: 3:49
